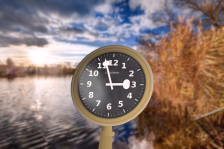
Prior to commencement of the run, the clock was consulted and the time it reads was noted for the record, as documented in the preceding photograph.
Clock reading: 2:57
